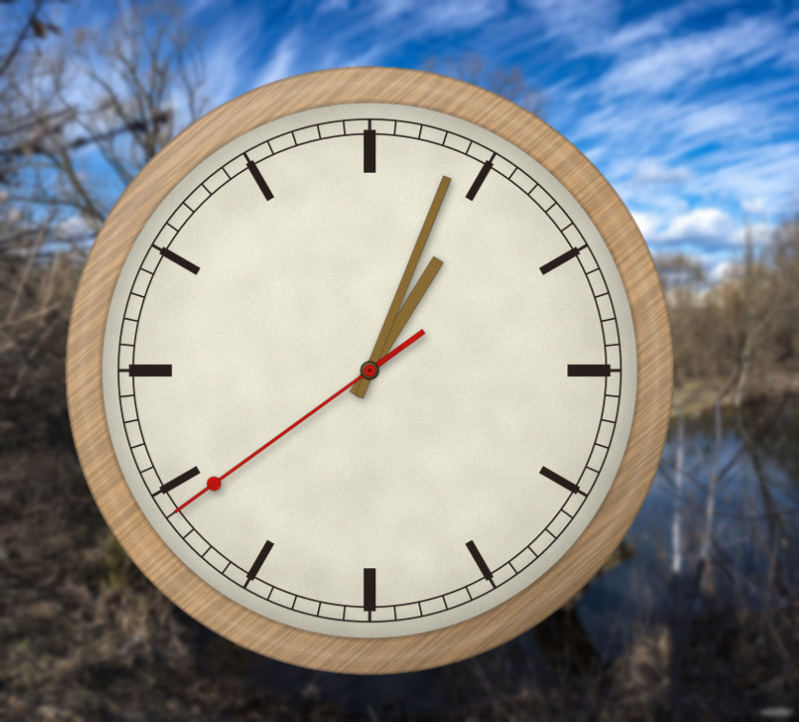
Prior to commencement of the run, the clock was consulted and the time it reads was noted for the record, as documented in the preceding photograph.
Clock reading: 1:03:39
